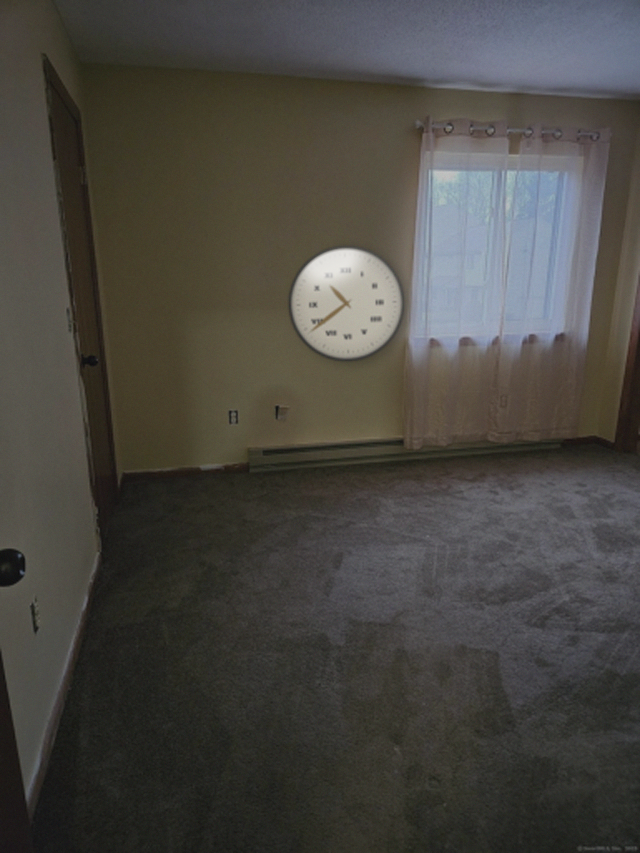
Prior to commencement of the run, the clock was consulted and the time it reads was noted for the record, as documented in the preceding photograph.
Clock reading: 10:39
